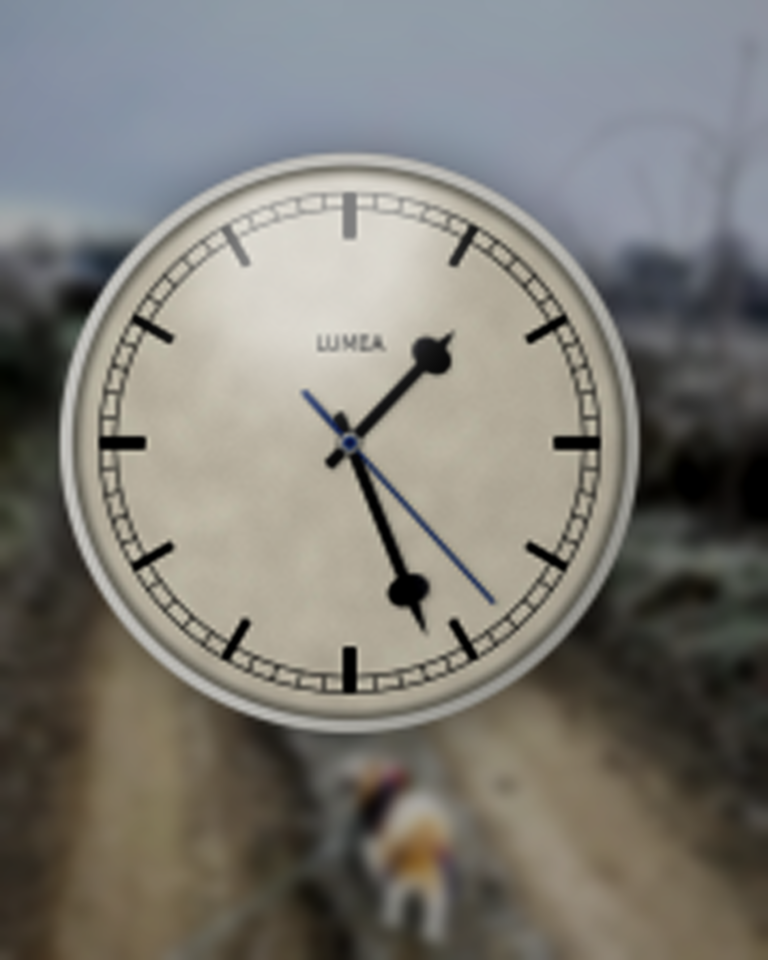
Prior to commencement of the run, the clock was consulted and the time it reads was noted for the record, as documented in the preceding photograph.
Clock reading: 1:26:23
